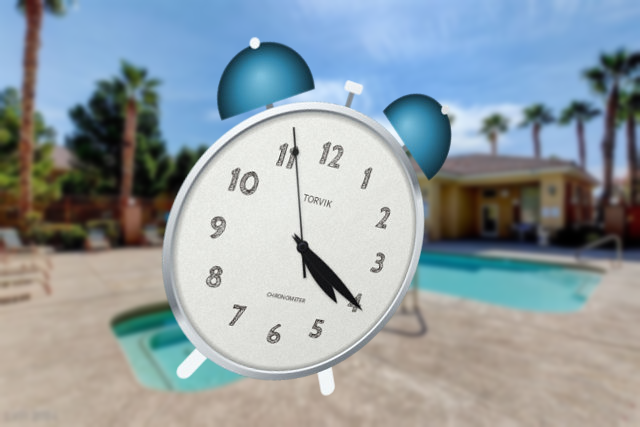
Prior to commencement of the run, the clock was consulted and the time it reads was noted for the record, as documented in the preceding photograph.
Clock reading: 4:19:56
